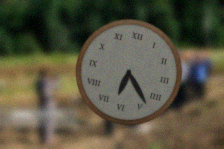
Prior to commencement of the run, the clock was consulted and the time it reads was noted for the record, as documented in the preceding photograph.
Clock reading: 6:23
